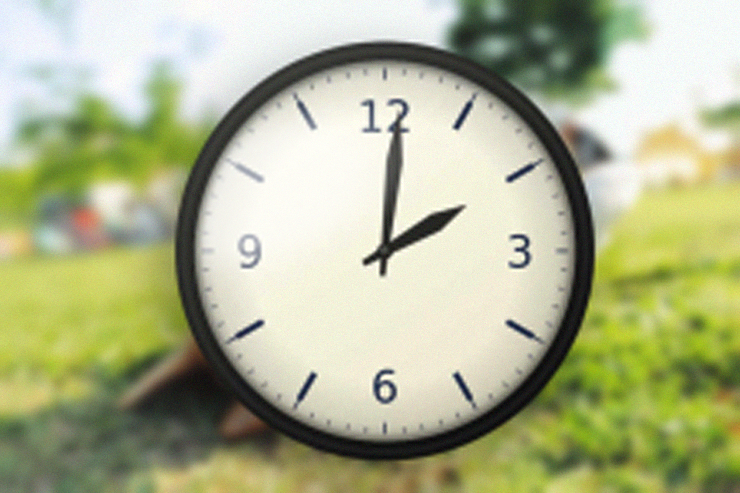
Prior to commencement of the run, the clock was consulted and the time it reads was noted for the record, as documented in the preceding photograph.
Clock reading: 2:01
